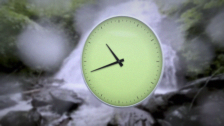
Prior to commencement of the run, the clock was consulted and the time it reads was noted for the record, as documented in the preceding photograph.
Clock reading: 10:42
